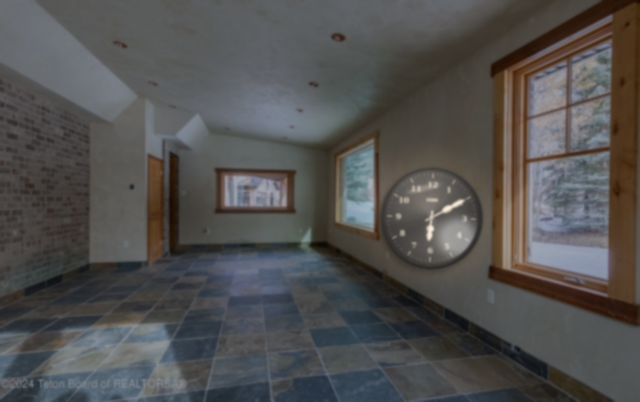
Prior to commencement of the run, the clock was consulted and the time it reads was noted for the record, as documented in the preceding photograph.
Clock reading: 6:10
